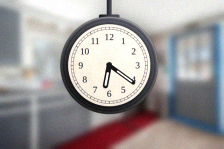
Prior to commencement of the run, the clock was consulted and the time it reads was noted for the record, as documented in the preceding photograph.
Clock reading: 6:21
